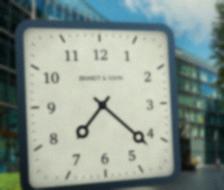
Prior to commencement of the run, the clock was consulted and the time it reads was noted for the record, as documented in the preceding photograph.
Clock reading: 7:22
